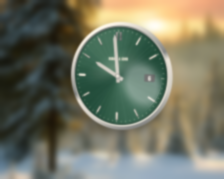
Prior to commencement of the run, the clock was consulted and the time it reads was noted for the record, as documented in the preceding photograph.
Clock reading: 9:59
